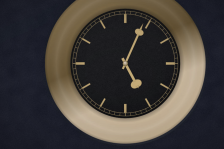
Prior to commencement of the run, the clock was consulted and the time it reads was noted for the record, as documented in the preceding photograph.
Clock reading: 5:04
